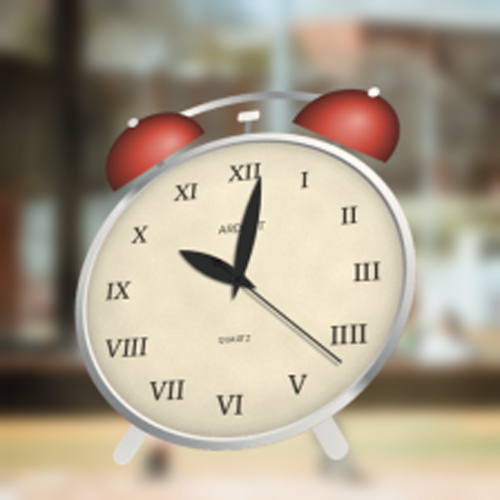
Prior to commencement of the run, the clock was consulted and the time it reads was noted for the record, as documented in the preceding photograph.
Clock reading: 10:01:22
